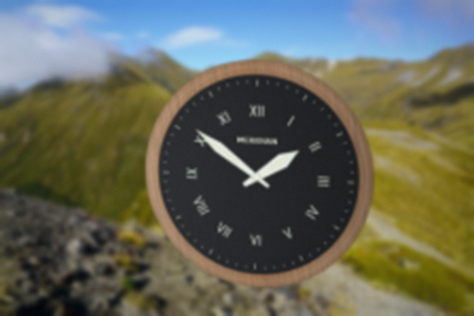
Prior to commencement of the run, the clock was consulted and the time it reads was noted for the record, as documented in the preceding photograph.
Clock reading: 1:51
